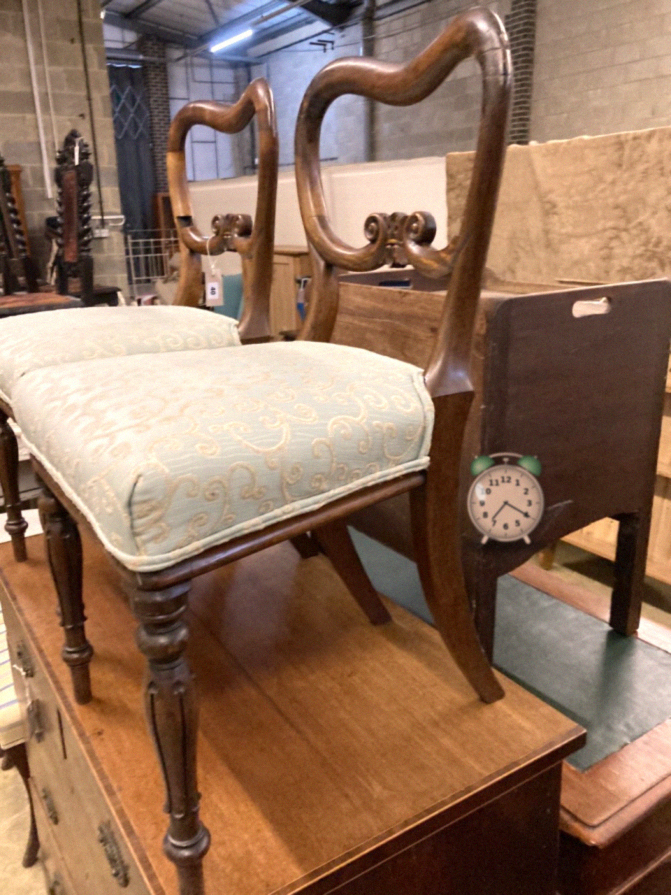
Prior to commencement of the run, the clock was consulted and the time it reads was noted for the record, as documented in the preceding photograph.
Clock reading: 7:20
